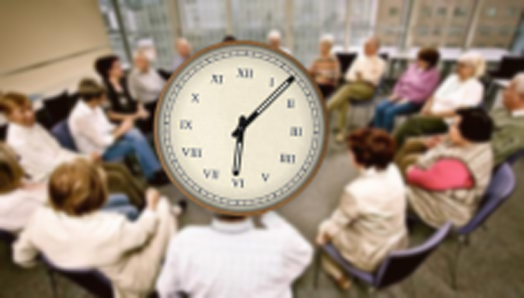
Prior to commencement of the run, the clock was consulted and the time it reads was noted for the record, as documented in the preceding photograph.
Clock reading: 6:07
